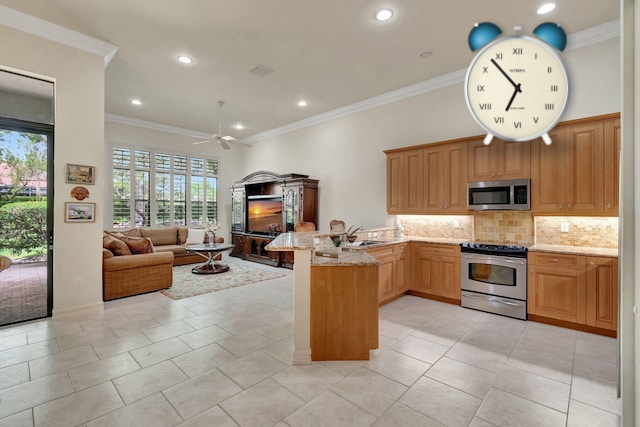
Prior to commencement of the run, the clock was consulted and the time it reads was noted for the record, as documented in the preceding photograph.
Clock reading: 6:53
